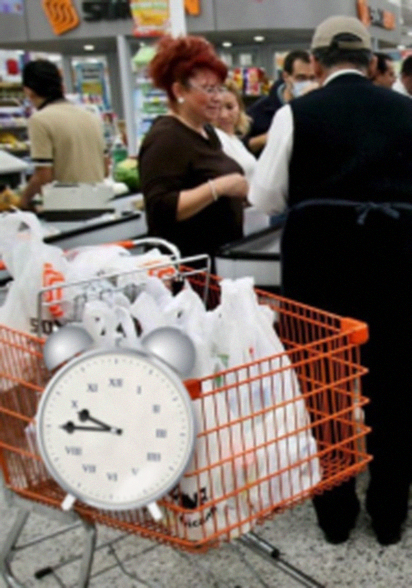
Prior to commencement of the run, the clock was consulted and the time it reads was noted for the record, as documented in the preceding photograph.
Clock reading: 9:45
